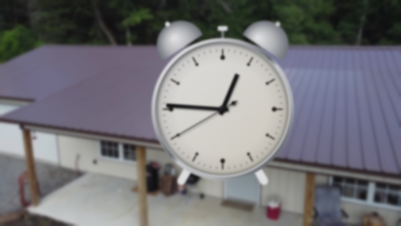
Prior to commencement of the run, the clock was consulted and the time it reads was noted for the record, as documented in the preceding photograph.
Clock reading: 12:45:40
